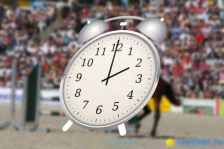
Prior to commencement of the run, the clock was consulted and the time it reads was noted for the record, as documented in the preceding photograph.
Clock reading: 2:00
